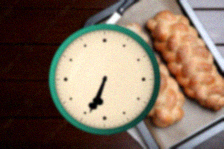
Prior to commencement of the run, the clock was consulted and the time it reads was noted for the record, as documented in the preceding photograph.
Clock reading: 6:34
